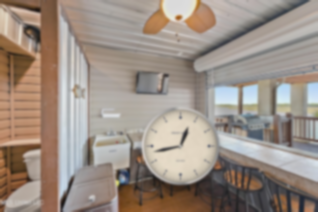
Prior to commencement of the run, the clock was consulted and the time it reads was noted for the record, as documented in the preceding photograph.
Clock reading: 12:43
